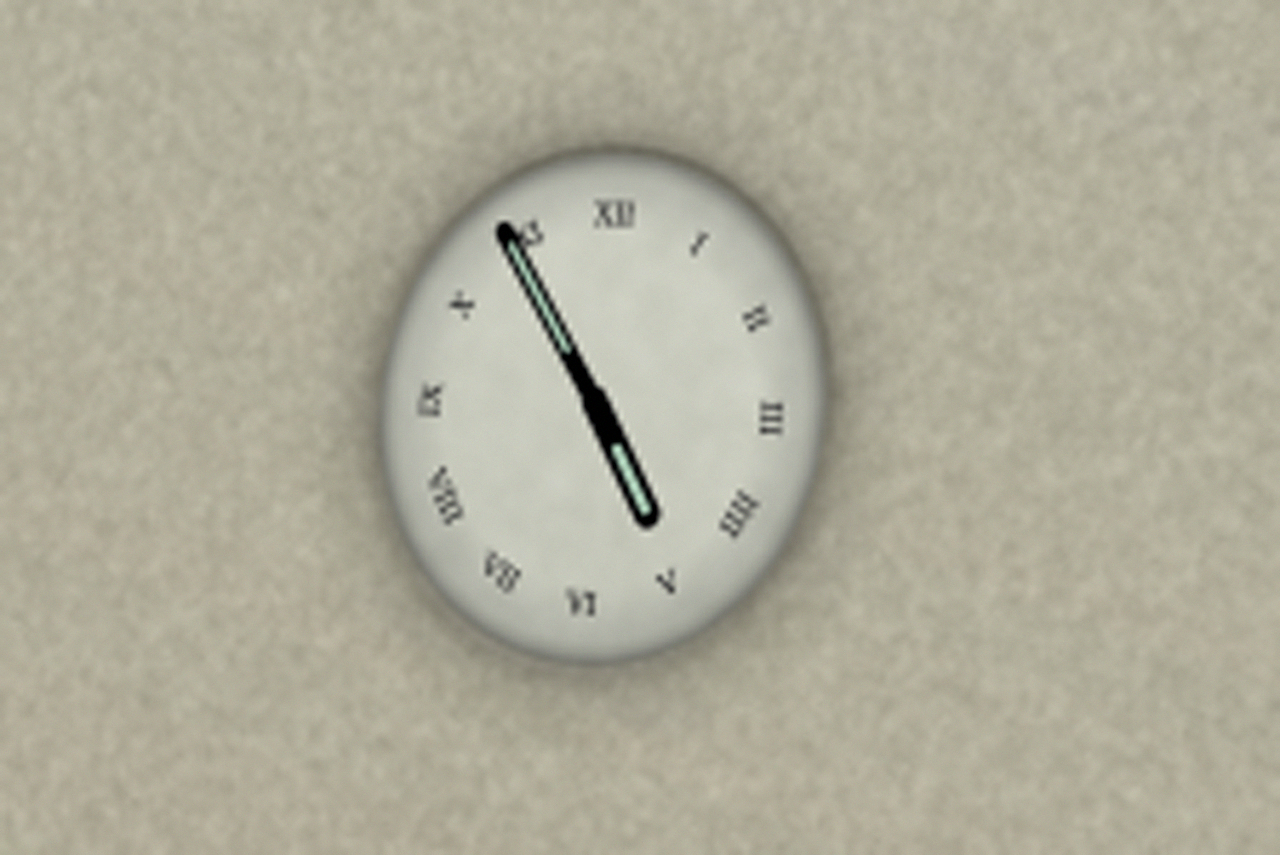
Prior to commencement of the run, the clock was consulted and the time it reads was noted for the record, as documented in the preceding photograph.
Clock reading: 4:54
